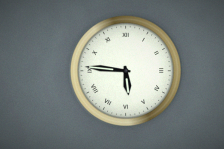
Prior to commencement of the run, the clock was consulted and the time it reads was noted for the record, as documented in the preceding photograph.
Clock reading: 5:46
